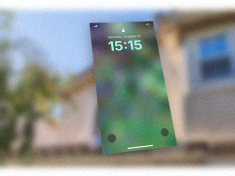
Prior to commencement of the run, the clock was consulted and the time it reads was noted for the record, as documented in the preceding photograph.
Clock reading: 15:15
